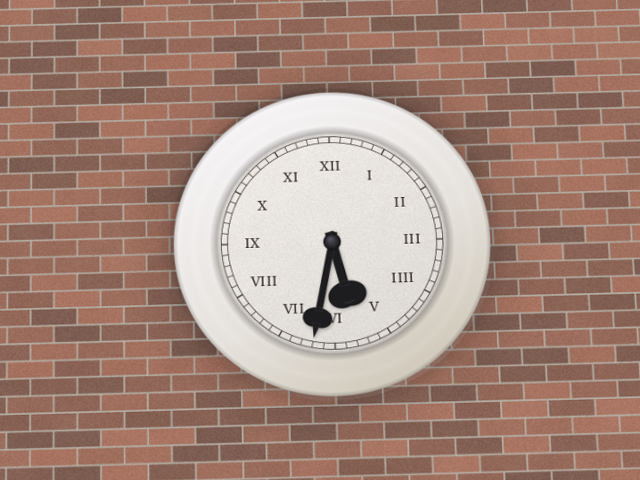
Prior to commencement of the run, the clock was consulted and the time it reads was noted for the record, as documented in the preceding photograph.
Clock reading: 5:32
